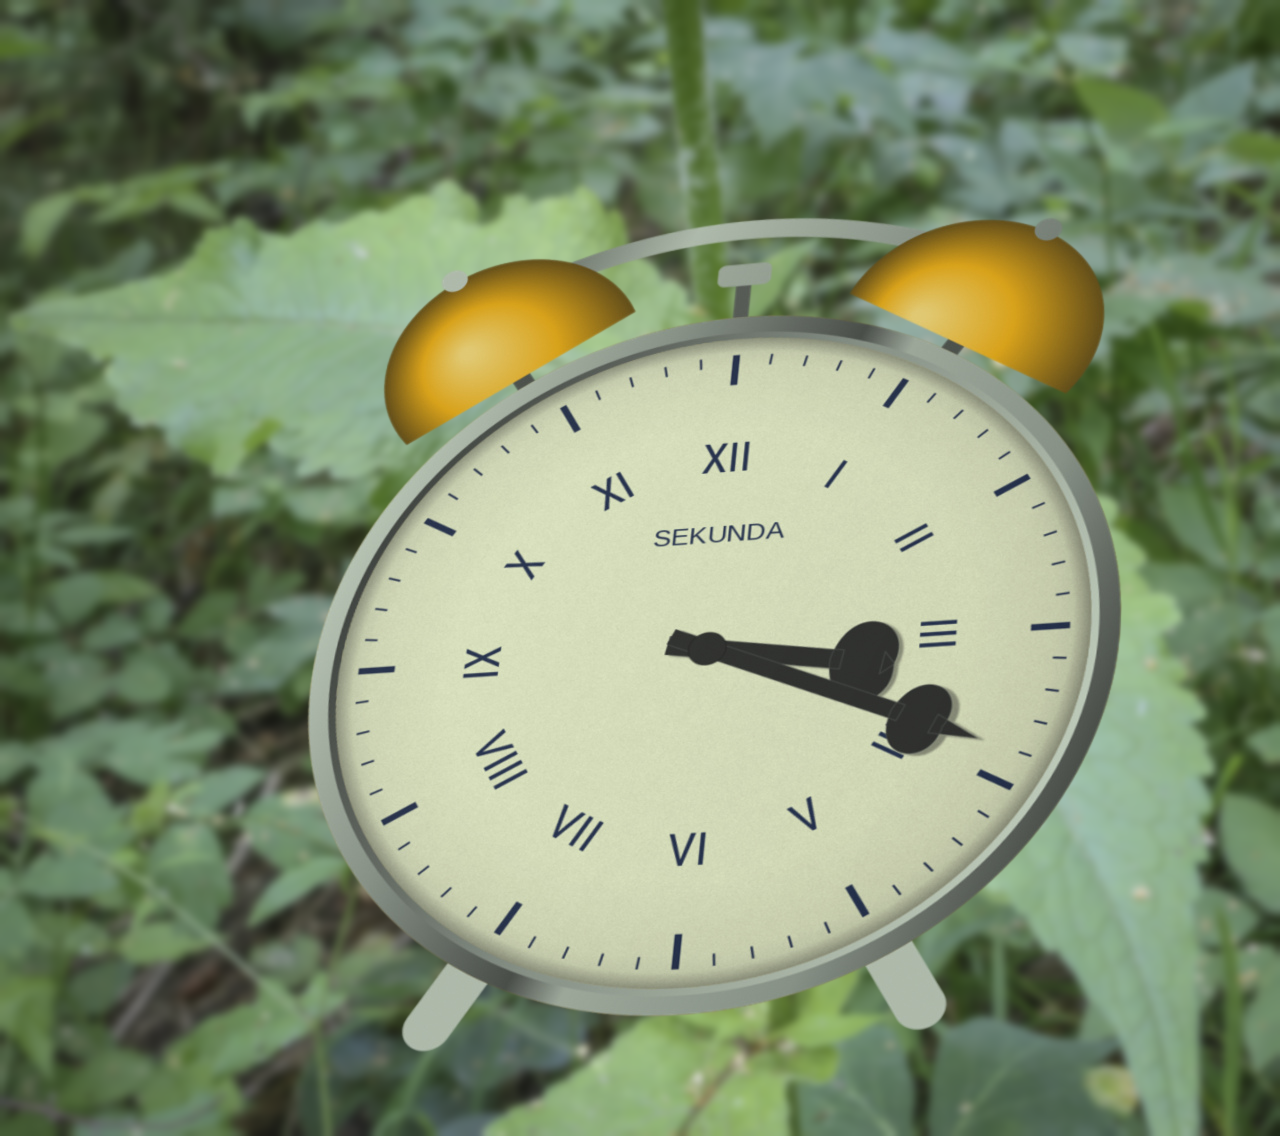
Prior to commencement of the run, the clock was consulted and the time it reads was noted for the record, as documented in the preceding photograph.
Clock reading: 3:19
